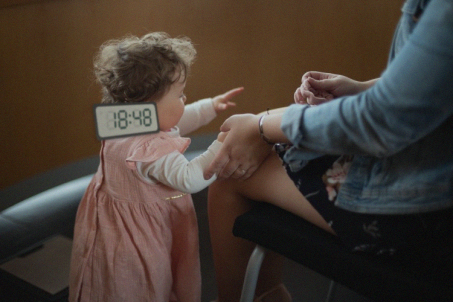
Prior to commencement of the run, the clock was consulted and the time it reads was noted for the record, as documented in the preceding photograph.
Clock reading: 18:48
